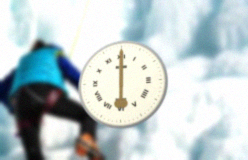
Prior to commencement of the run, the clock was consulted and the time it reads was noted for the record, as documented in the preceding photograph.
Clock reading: 6:00
